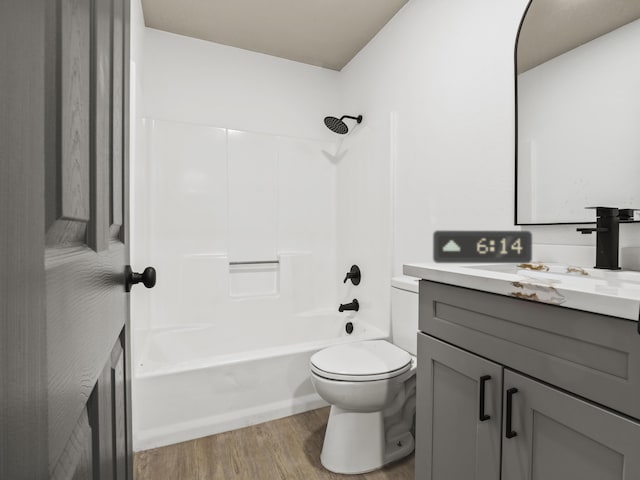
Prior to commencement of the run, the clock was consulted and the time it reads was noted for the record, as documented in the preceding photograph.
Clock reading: 6:14
